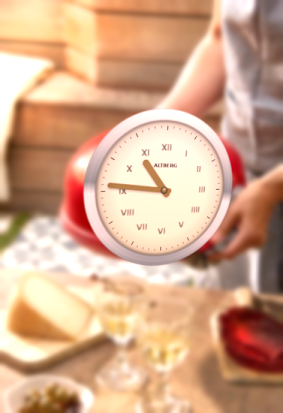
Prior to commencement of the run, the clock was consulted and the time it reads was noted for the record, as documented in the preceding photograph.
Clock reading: 10:46
